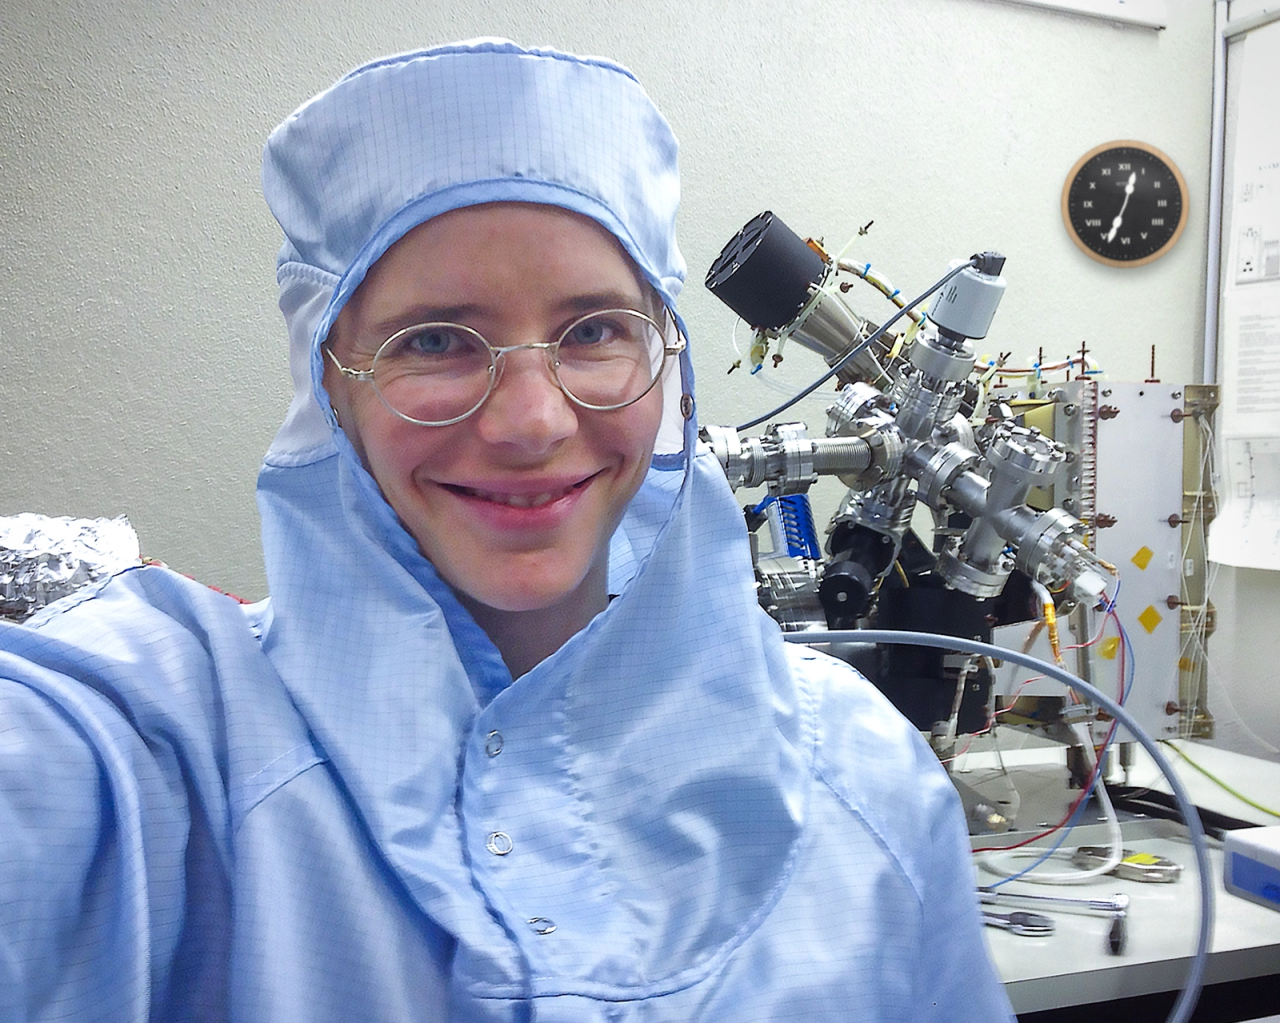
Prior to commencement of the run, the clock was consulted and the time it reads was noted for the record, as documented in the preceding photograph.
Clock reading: 12:34
